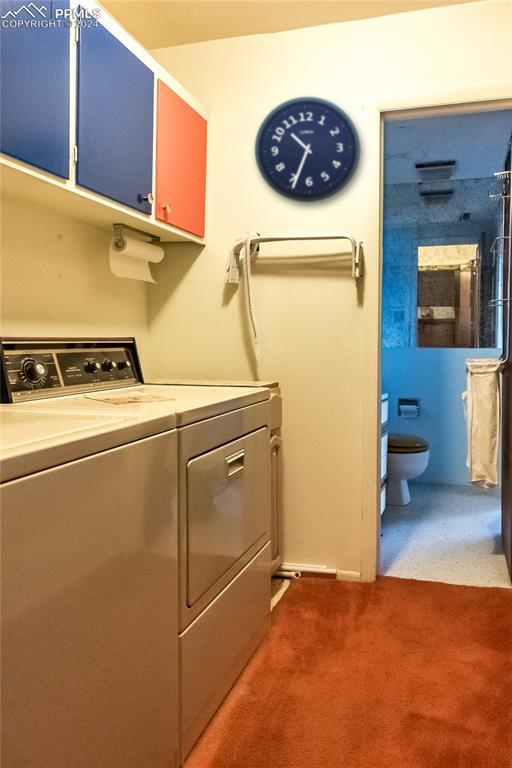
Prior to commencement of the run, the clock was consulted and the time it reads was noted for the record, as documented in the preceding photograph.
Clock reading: 10:34
